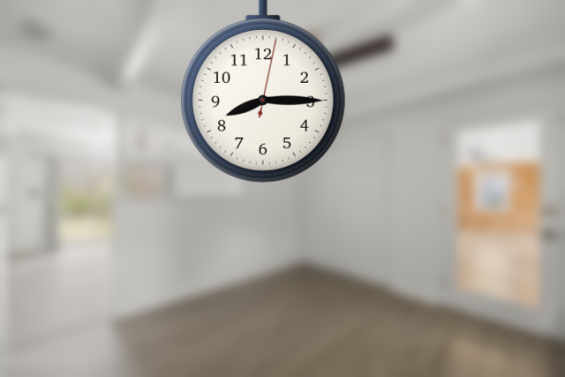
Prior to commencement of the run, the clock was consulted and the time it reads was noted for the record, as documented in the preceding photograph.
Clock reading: 8:15:02
